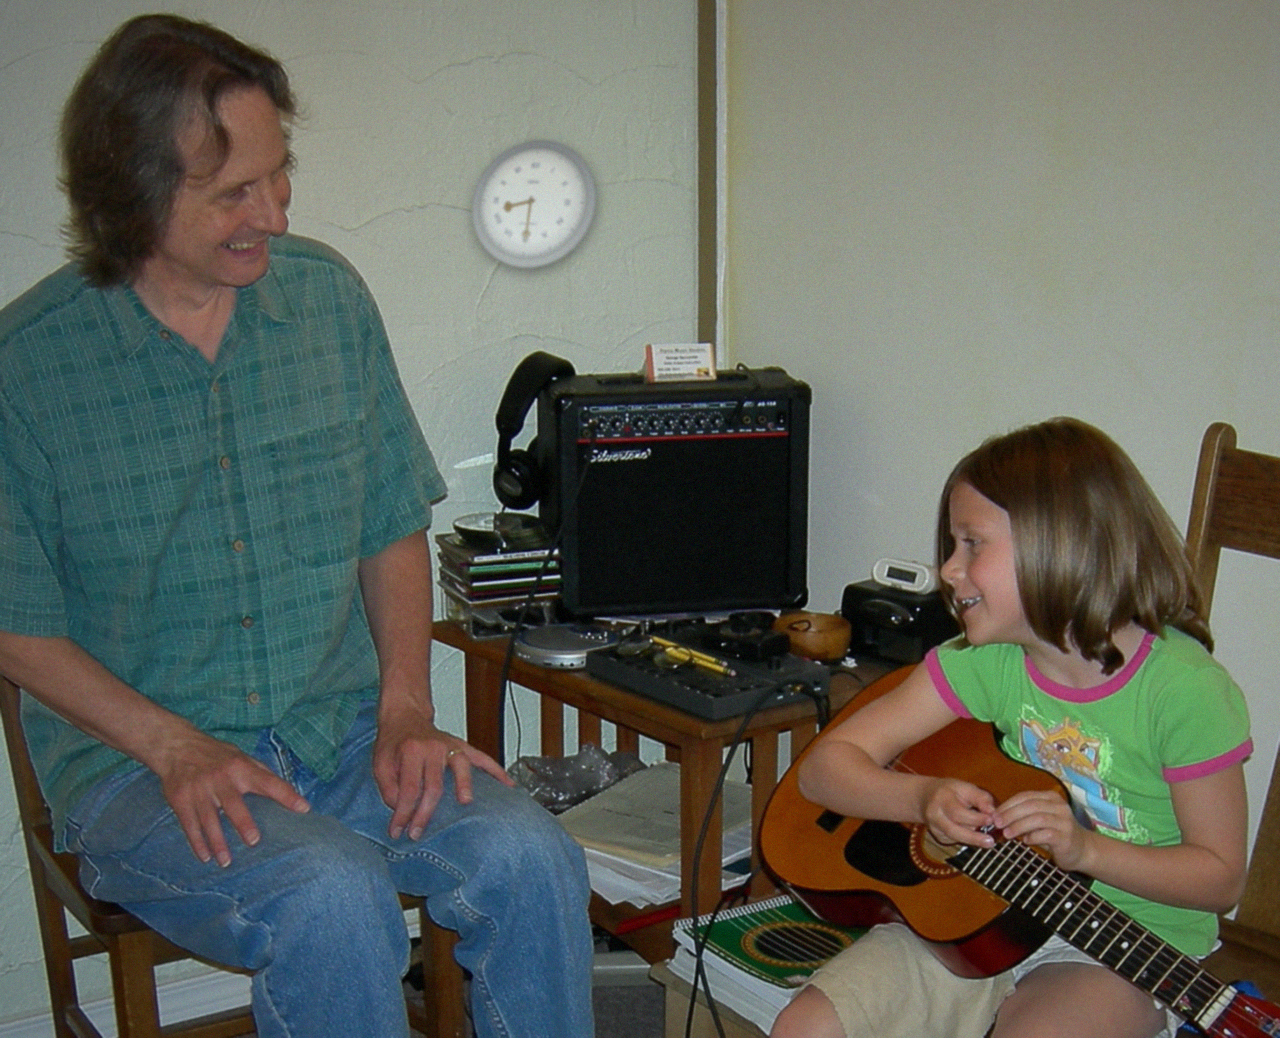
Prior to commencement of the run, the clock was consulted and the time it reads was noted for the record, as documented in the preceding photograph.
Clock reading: 8:30
